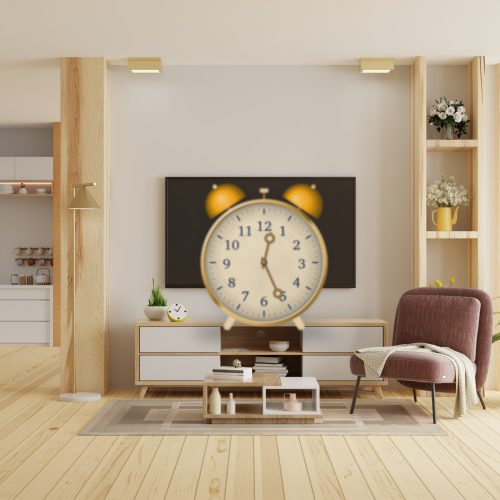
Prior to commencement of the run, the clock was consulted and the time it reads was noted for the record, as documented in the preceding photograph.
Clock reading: 12:26
